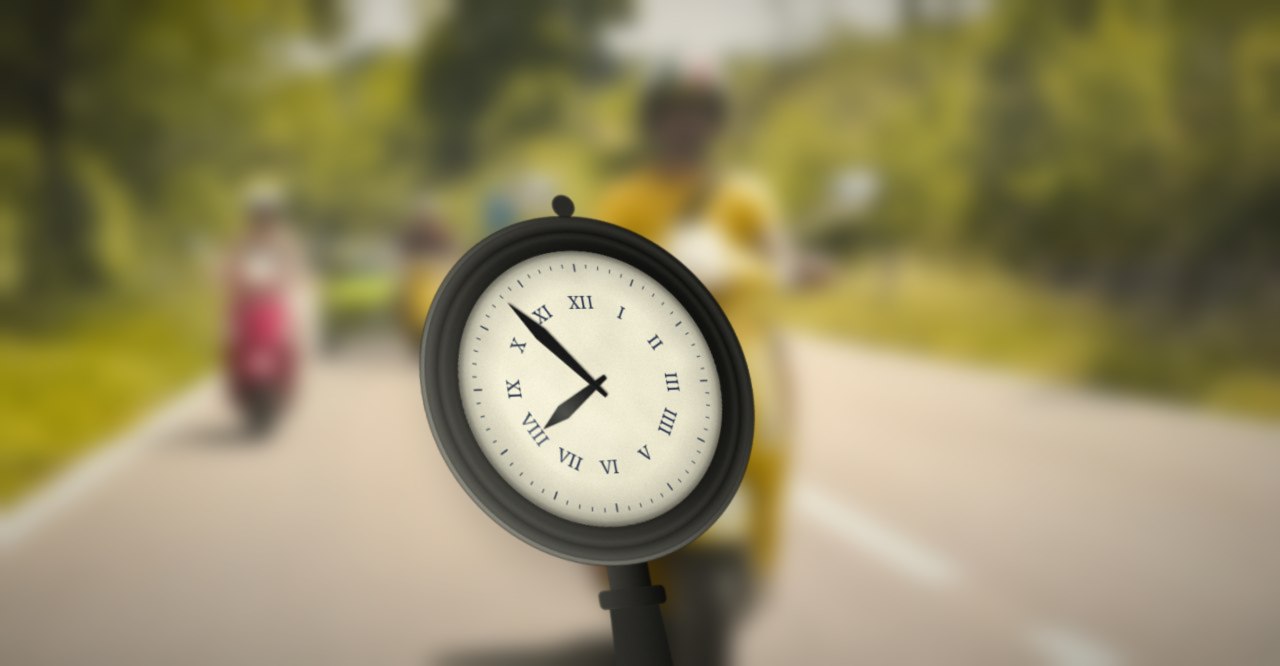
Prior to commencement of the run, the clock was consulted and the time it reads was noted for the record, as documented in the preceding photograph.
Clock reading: 7:53
